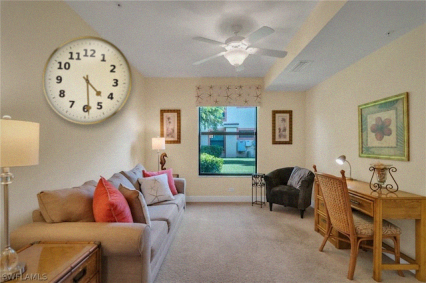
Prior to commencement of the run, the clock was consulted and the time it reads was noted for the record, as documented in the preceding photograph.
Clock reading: 4:29
